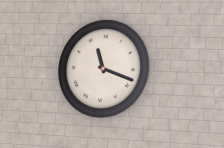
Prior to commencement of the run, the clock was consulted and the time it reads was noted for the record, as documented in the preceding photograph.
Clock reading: 11:18
